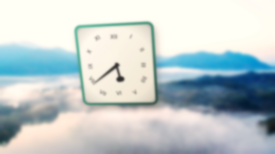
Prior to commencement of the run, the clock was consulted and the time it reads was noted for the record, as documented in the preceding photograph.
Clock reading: 5:39
